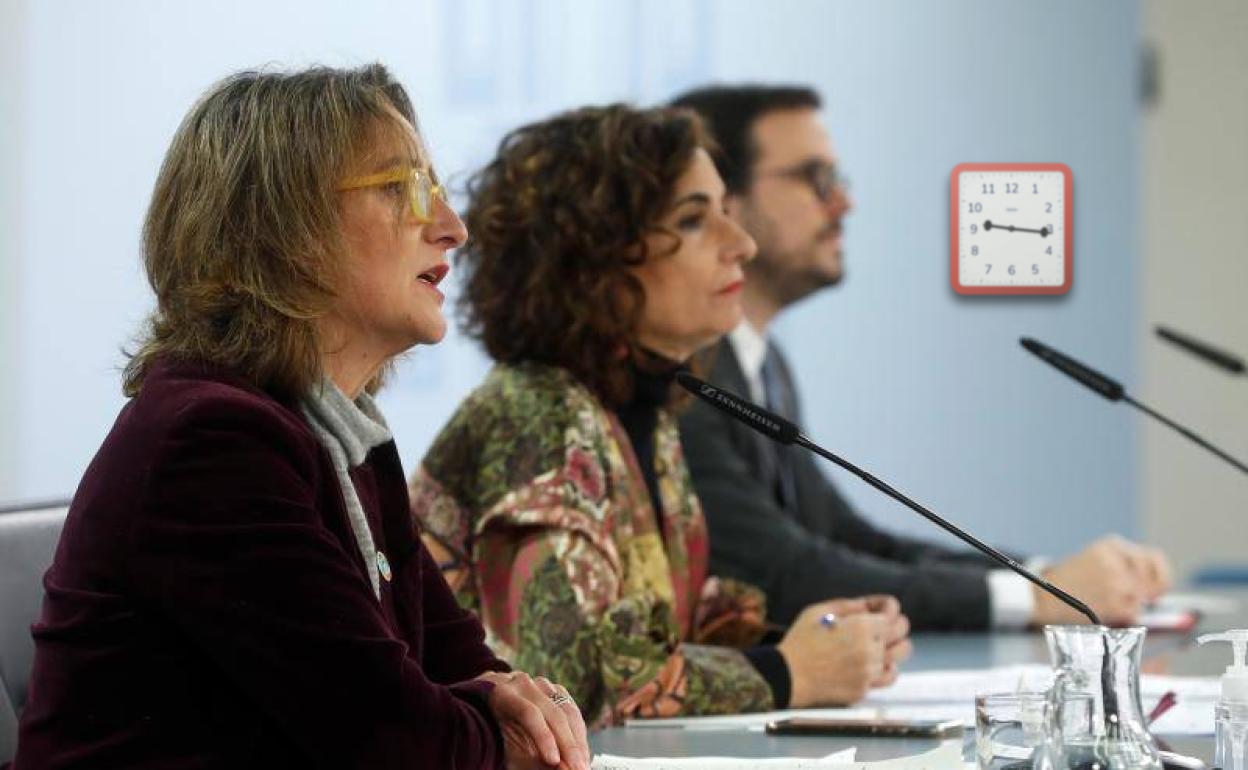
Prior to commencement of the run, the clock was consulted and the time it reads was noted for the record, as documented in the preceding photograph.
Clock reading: 9:16
